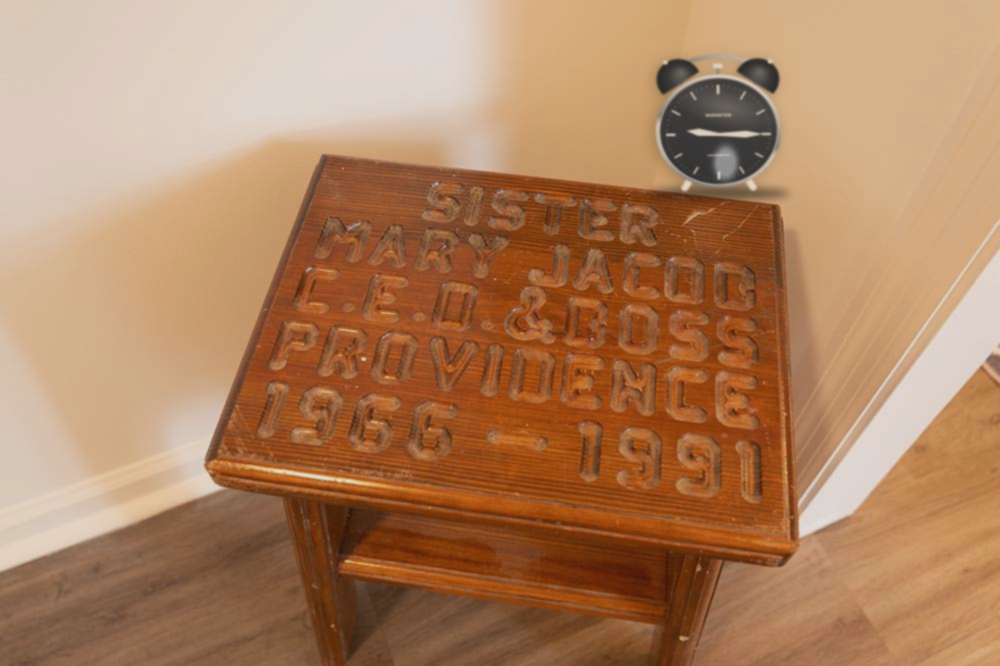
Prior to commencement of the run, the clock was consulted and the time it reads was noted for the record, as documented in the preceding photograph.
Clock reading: 9:15
